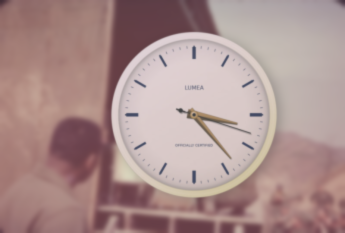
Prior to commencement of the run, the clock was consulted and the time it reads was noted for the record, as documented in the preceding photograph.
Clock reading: 3:23:18
